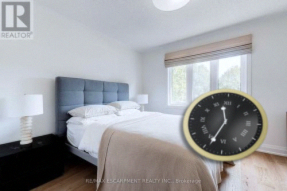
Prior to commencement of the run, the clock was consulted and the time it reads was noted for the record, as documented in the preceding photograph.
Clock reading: 11:34
